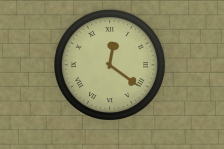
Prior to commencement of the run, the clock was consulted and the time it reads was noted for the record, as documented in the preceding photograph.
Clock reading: 12:21
